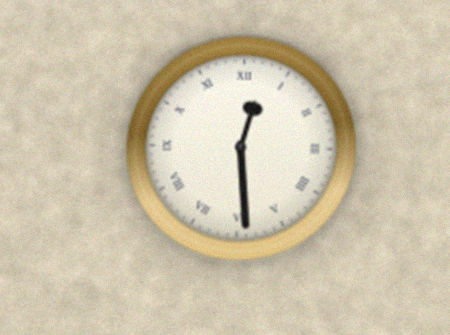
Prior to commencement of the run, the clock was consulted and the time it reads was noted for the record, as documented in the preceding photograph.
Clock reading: 12:29
